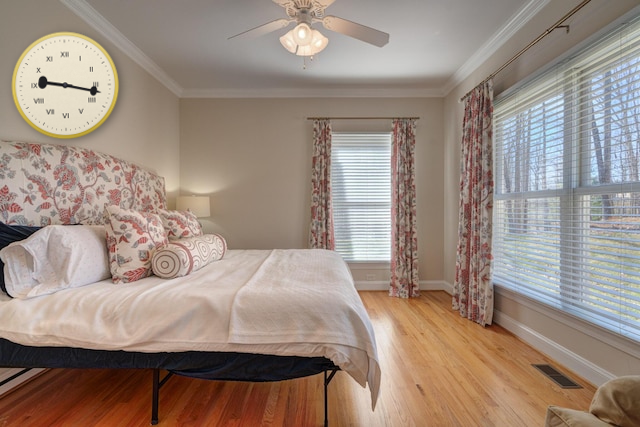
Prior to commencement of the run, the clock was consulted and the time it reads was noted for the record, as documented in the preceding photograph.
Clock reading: 9:17
